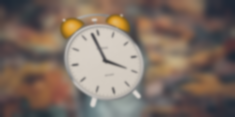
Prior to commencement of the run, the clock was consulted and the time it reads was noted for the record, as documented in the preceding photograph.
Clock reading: 3:58
